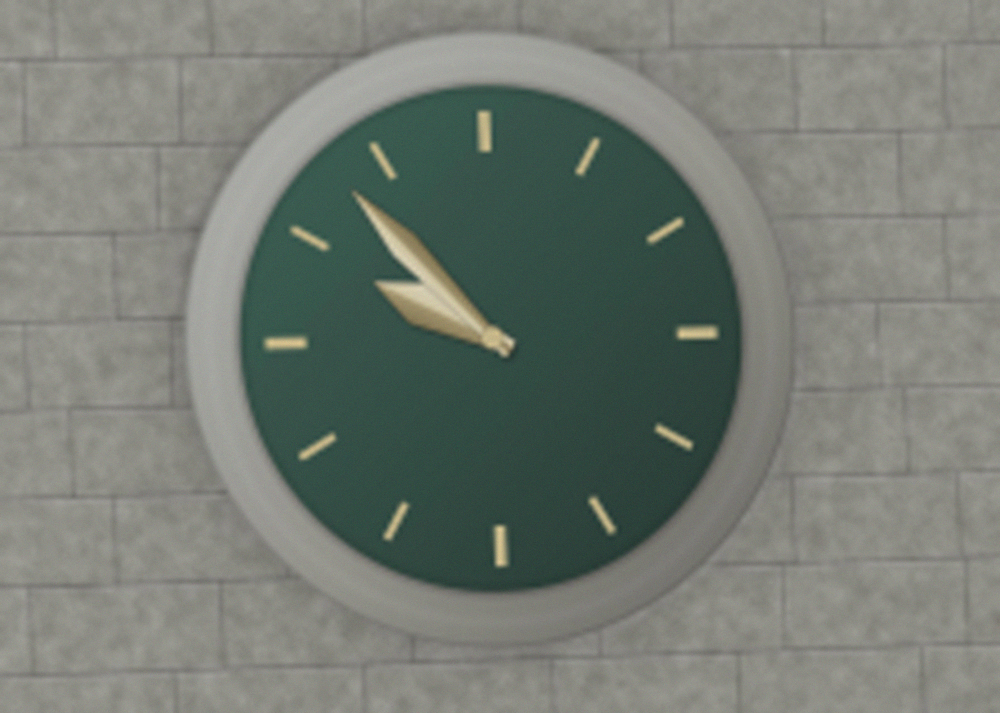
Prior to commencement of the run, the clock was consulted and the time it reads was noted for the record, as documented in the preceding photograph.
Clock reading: 9:53
